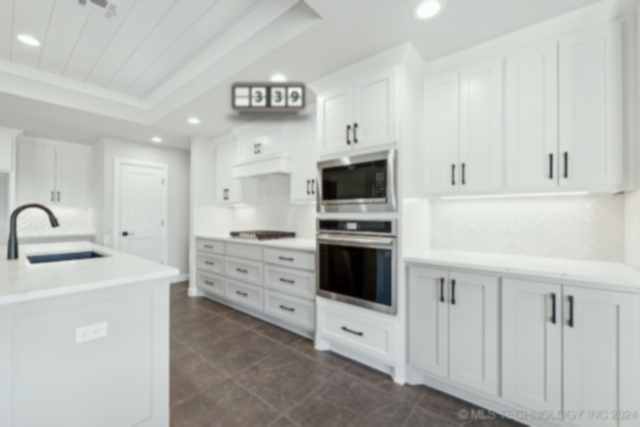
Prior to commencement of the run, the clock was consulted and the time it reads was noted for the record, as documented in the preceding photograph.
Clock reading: 3:39
